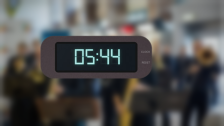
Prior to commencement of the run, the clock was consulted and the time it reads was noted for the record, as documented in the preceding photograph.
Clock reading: 5:44
